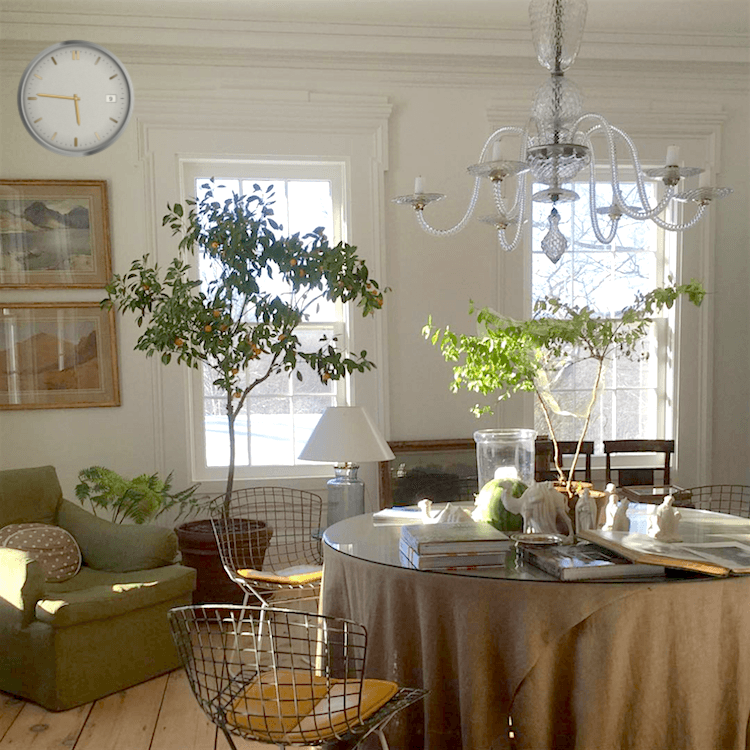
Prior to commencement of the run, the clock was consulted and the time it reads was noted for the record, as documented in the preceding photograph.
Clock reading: 5:46
